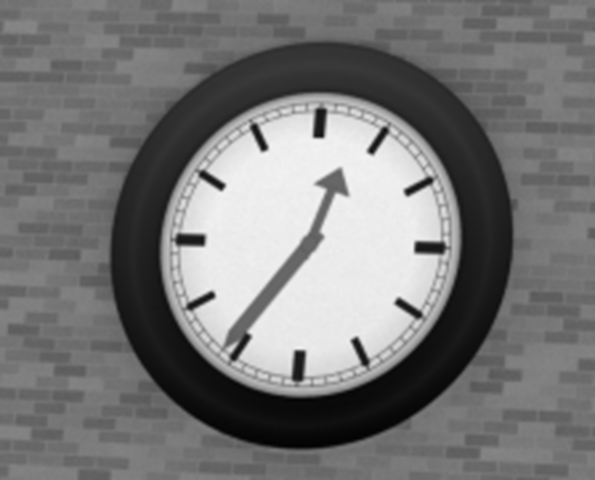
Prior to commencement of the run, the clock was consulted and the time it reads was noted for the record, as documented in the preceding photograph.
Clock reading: 12:36
